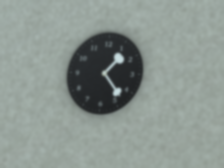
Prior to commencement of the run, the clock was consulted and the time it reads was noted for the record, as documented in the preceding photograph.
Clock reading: 1:23
